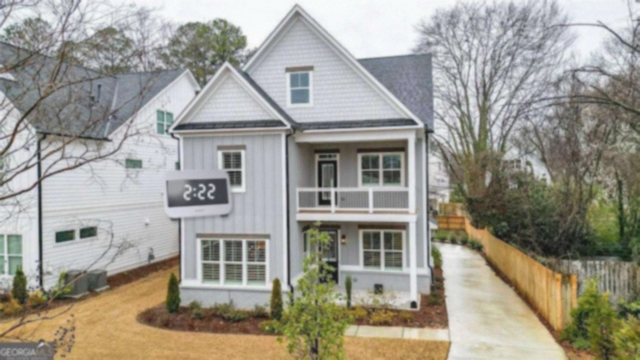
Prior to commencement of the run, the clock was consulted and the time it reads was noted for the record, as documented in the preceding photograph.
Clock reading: 2:22
